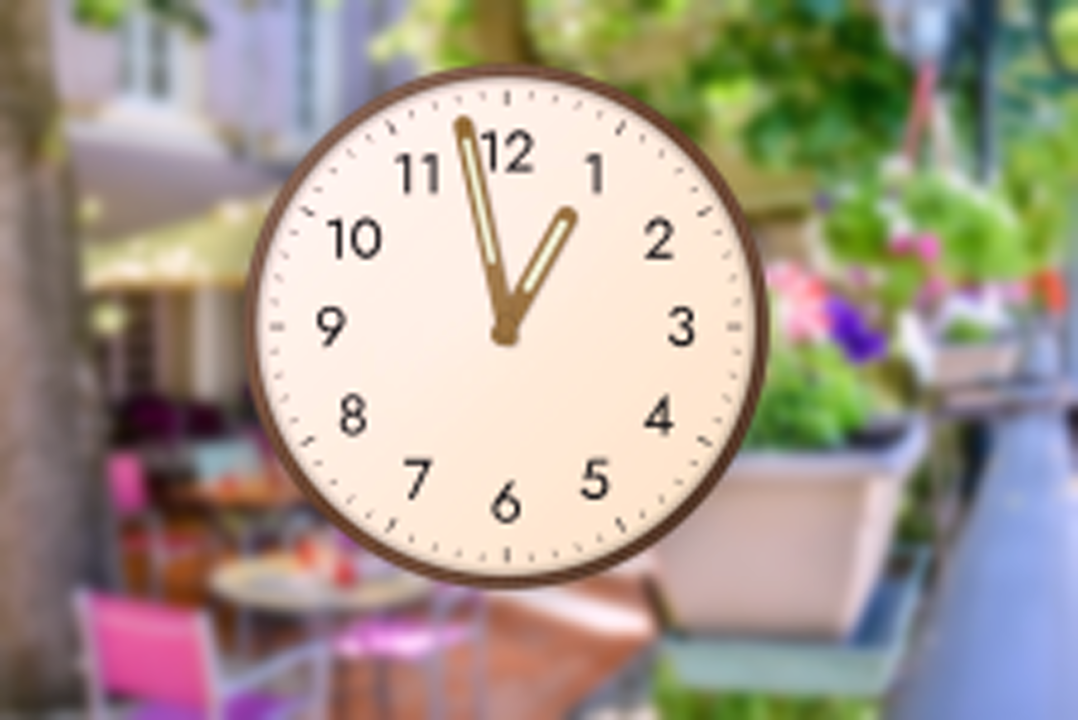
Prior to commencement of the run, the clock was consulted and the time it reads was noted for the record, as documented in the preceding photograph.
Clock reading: 12:58
